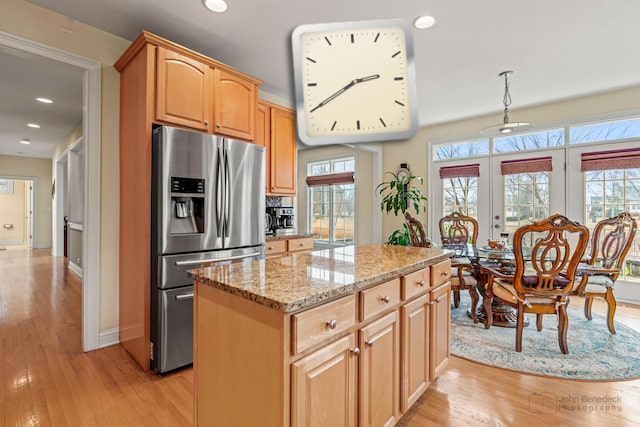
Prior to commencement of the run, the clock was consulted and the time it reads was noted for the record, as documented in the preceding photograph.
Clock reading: 2:40
